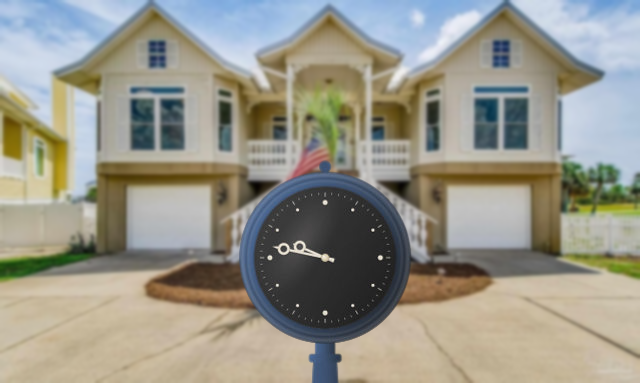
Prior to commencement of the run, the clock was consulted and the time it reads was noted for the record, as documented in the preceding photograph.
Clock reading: 9:47
